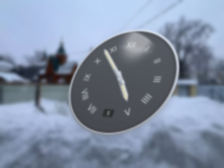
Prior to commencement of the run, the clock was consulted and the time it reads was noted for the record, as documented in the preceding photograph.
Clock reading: 4:53
